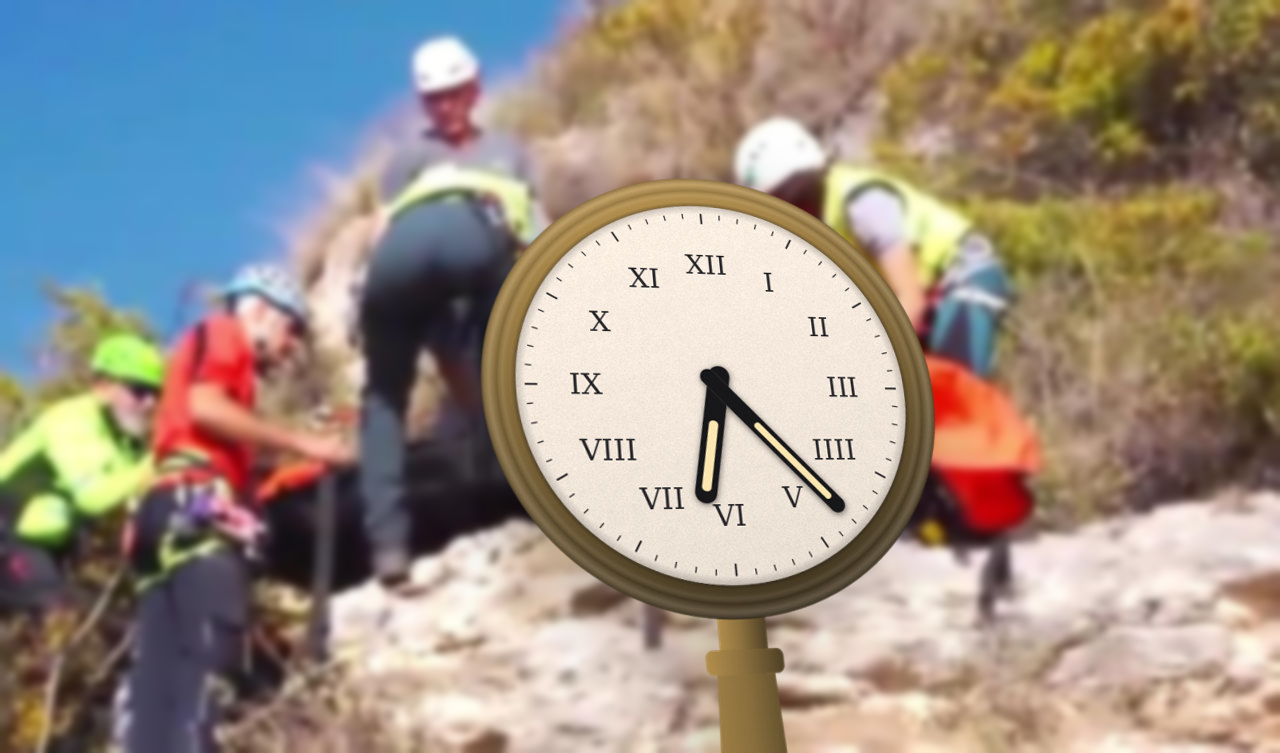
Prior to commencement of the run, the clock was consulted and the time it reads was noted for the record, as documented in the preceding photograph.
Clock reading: 6:23
